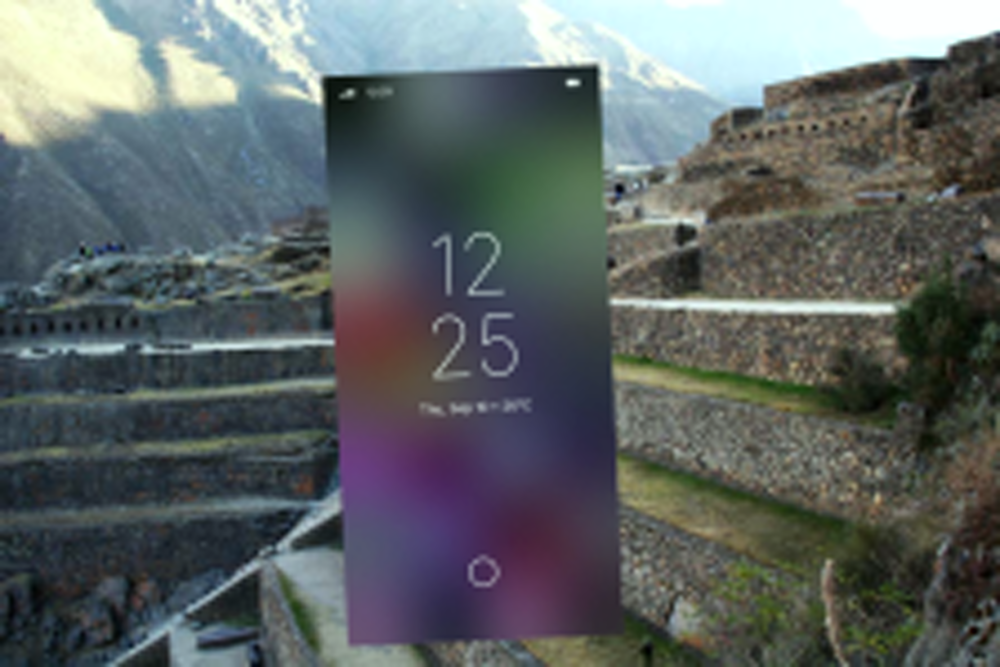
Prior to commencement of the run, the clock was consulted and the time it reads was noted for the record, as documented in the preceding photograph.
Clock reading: 12:25
